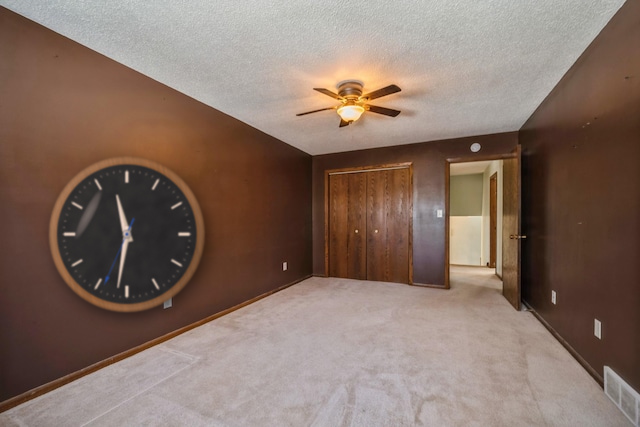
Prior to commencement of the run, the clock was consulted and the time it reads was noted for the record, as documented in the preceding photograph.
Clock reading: 11:31:34
